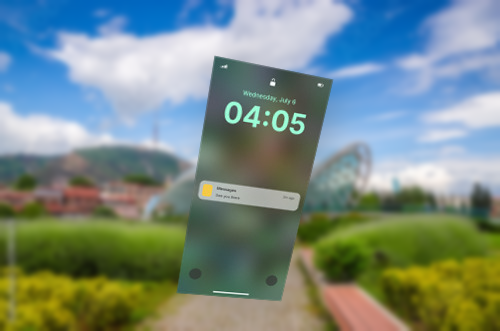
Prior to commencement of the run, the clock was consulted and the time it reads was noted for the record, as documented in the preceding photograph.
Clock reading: 4:05
